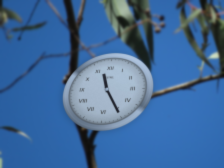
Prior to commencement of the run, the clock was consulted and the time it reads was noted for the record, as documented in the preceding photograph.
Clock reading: 11:25
